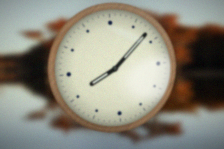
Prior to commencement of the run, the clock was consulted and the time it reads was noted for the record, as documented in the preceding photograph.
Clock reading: 8:08
